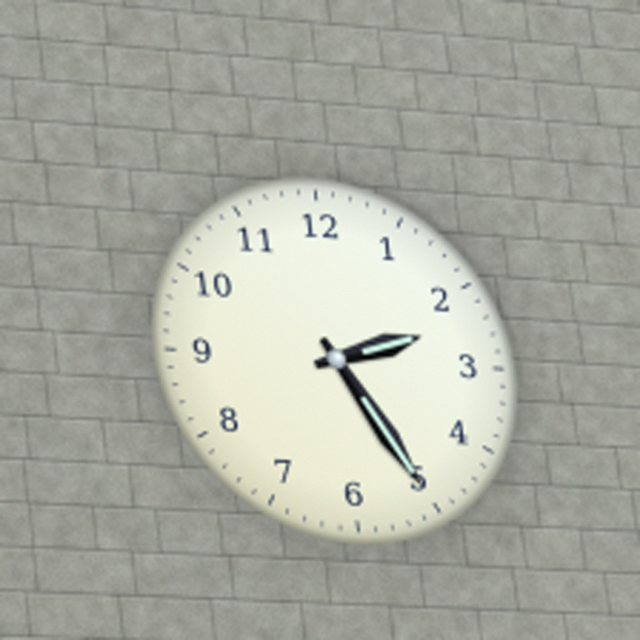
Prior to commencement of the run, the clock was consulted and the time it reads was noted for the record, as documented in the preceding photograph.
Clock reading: 2:25
